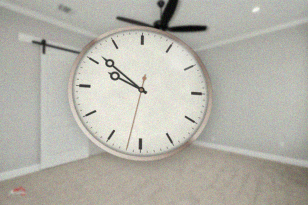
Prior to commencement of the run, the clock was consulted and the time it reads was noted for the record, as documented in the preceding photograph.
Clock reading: 9:51:32
